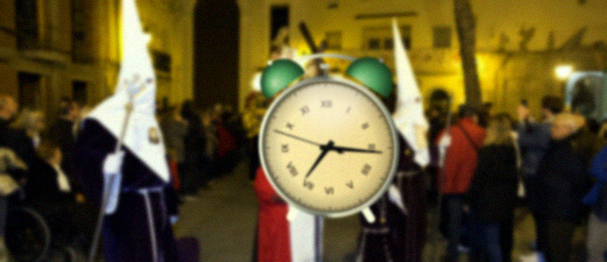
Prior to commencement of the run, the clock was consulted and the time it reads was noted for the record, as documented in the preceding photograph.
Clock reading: 7:15:48
